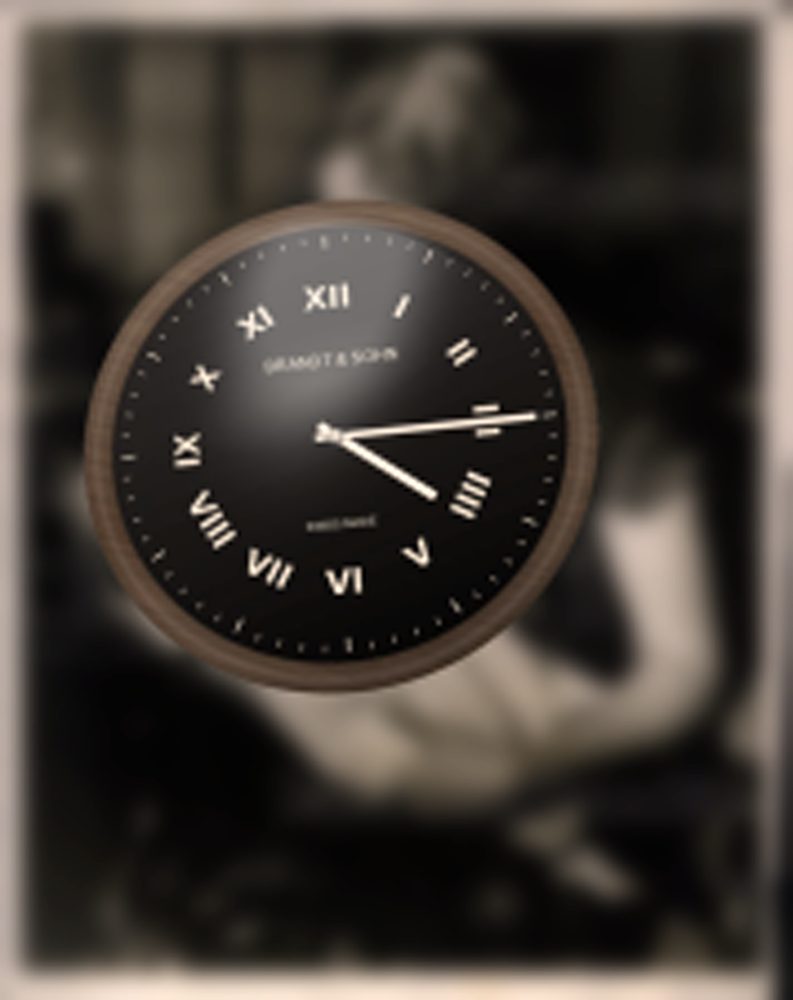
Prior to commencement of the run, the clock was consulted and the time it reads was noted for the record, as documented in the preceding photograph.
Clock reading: 4:15
